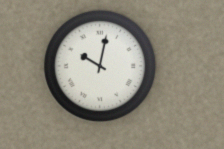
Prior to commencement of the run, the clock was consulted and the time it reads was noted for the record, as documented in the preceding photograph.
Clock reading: 10:02
